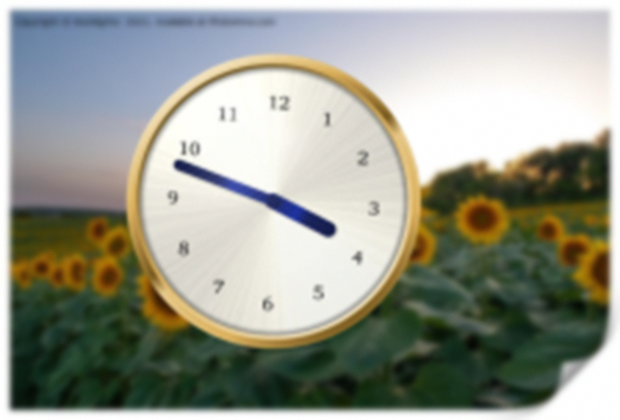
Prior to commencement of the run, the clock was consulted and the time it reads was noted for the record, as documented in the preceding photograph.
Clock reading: 3:48
